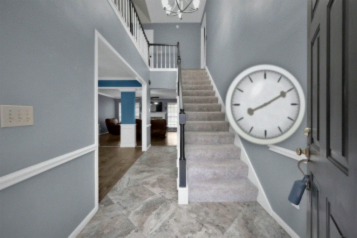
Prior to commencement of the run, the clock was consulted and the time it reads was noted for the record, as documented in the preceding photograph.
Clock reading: 8:10
